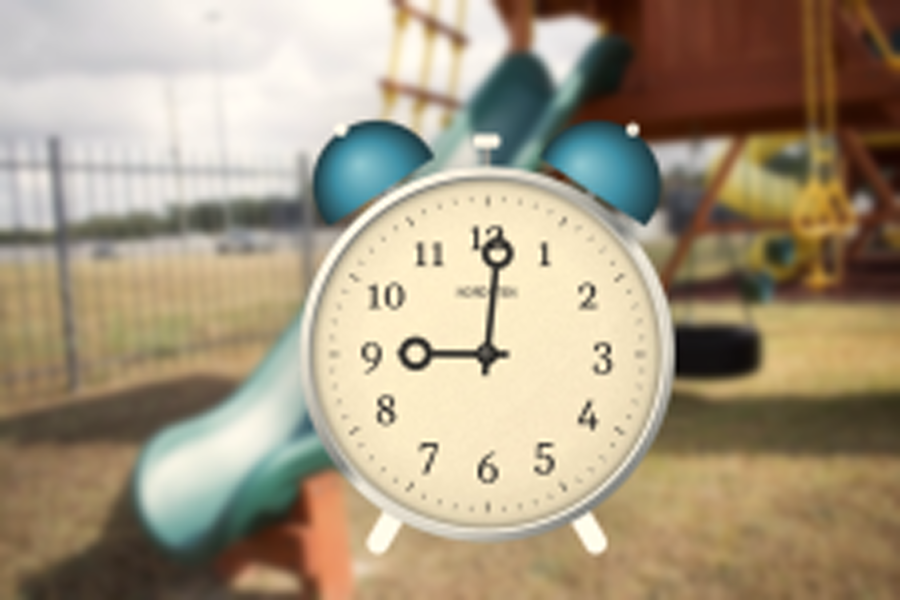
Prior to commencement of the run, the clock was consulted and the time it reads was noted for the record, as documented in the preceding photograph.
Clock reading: 9:01
